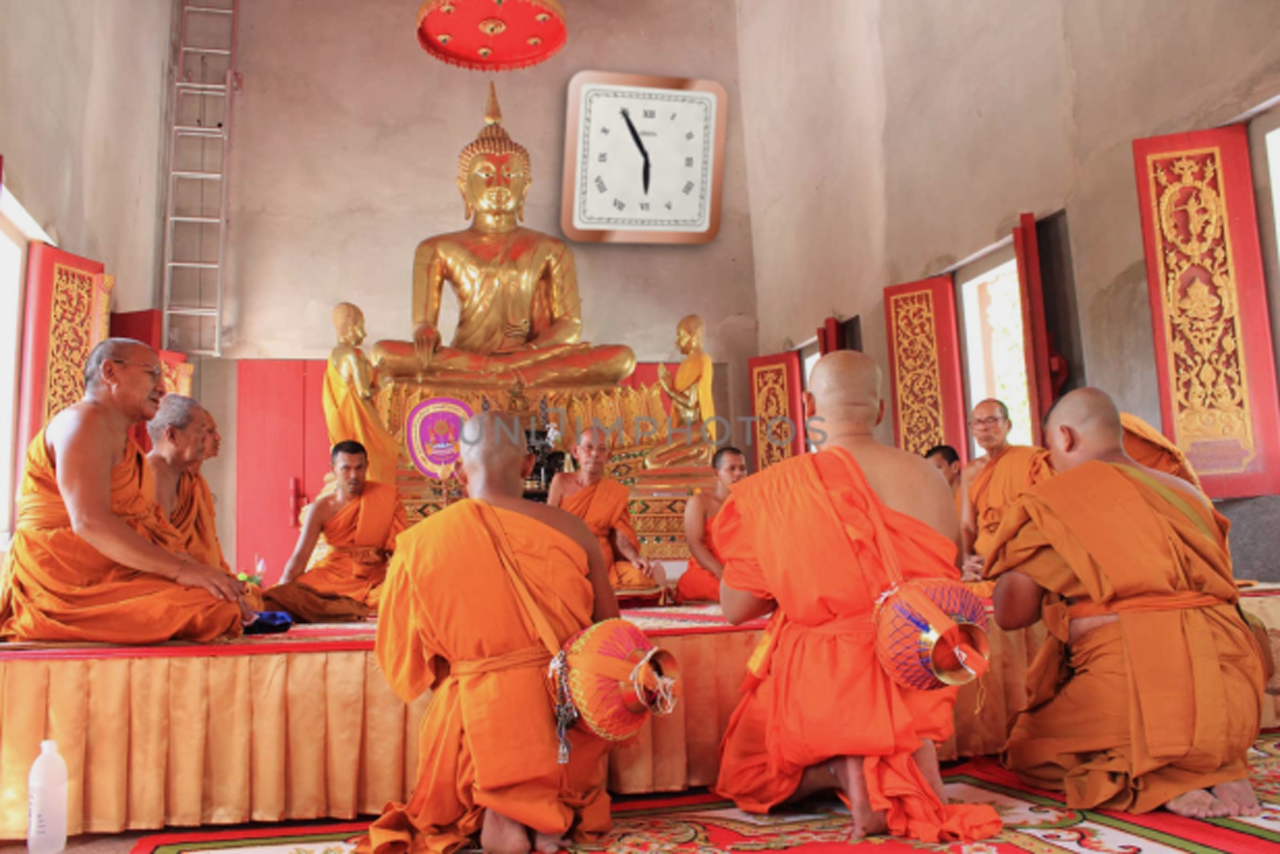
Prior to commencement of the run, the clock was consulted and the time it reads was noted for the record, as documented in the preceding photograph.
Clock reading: 5:55
